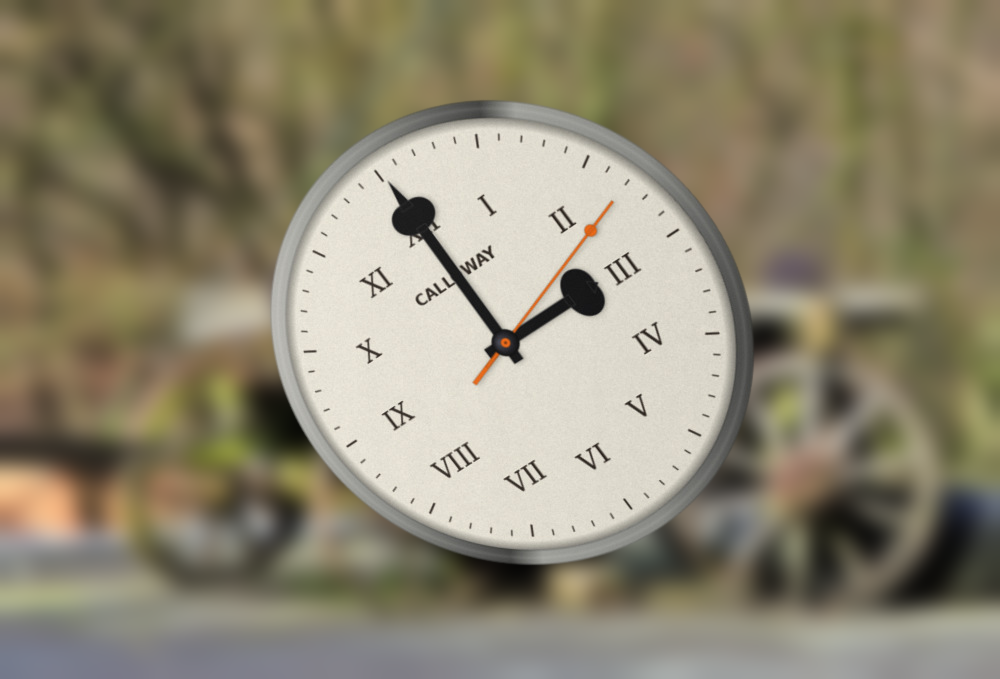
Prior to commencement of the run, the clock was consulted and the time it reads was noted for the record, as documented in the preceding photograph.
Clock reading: 3:00:12
